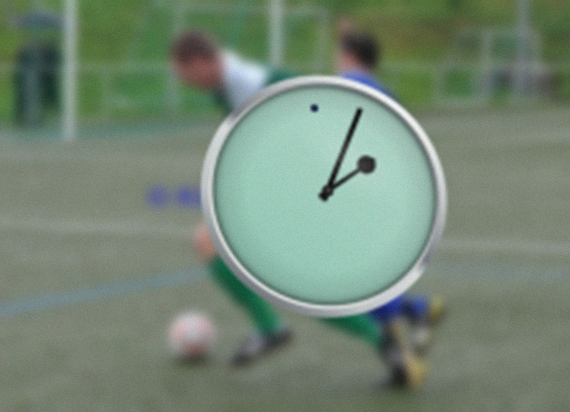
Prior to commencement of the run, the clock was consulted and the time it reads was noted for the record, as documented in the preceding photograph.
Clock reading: 2:05
